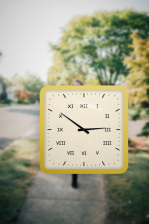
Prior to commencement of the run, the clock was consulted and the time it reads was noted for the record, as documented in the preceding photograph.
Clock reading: 2:51
